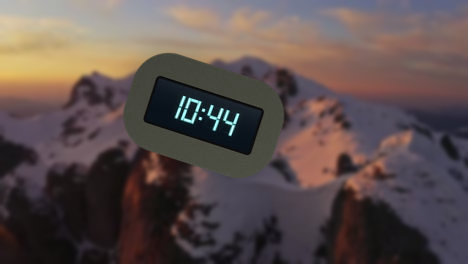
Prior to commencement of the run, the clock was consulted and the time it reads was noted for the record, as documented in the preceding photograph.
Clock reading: 10:44
